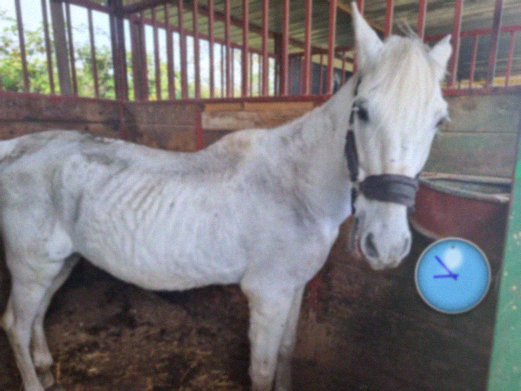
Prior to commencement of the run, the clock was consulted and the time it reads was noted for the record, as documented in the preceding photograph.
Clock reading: 8:53
